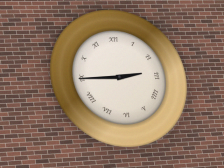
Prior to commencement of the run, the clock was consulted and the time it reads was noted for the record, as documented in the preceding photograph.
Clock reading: 2:45
